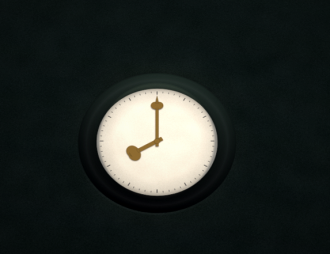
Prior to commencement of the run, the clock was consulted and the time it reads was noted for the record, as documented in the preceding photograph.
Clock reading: 8:00
